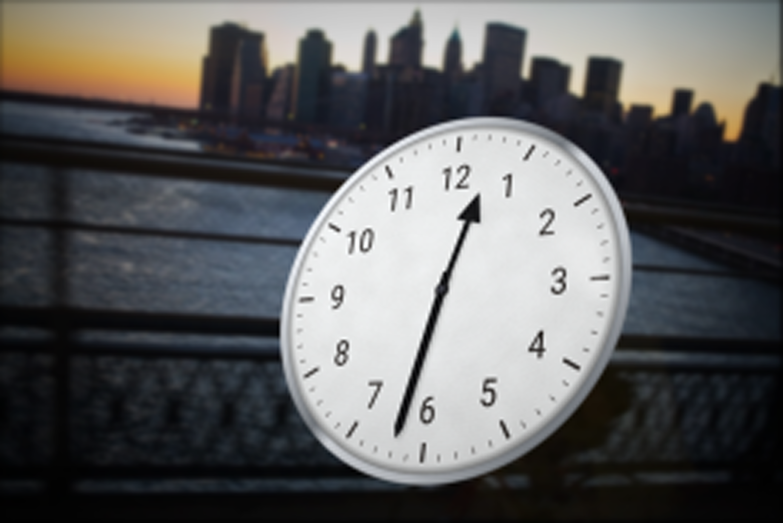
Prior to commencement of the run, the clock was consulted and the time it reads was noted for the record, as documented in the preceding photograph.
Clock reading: 12:32
